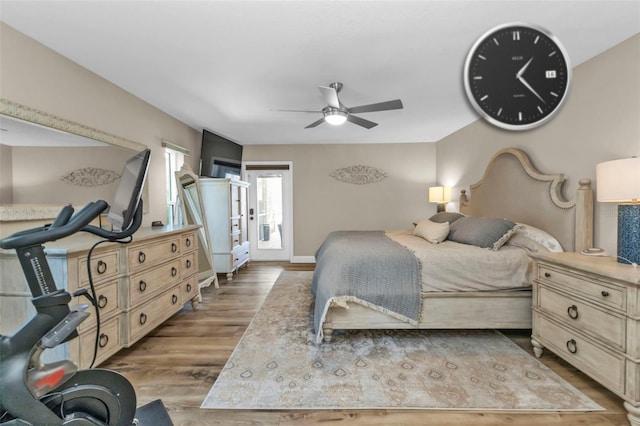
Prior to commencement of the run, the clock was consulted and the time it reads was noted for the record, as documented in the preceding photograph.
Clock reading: 1:23
